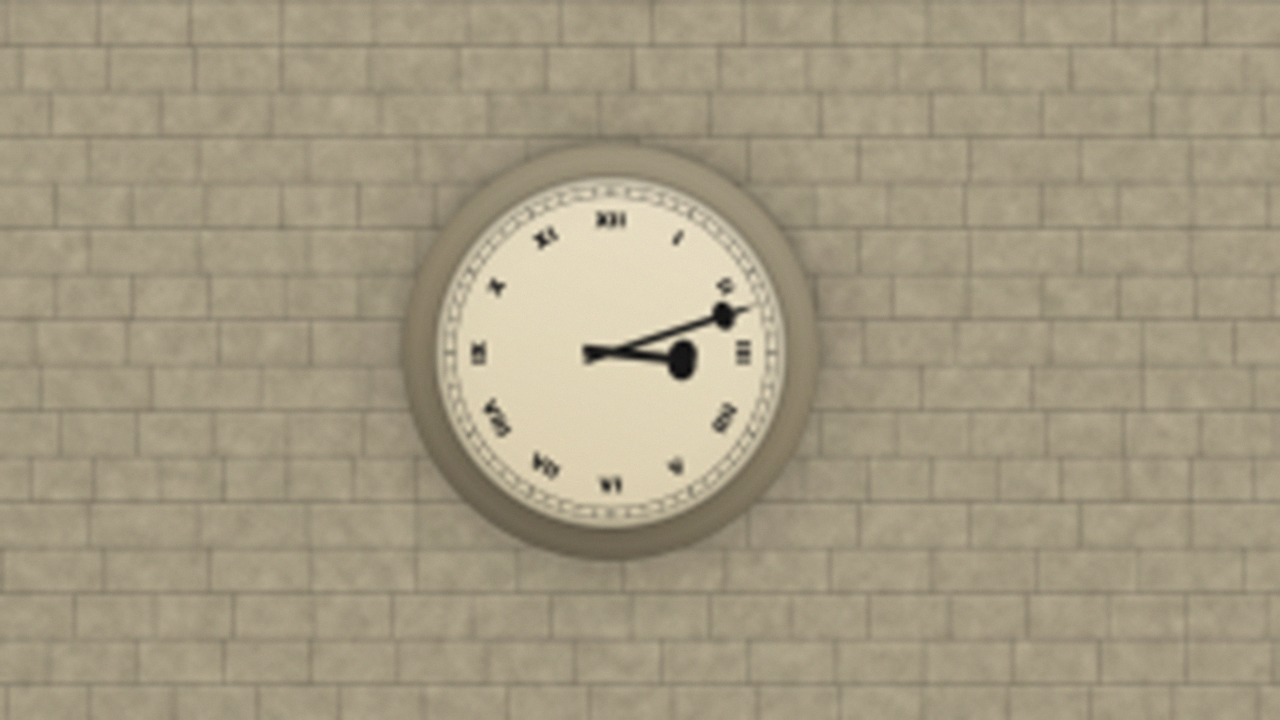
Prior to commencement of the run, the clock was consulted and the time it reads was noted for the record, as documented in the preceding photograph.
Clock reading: 3:12
